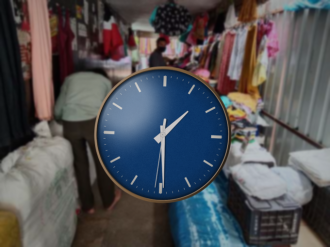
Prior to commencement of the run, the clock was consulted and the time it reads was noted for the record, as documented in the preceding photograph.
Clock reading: 1:29:31
